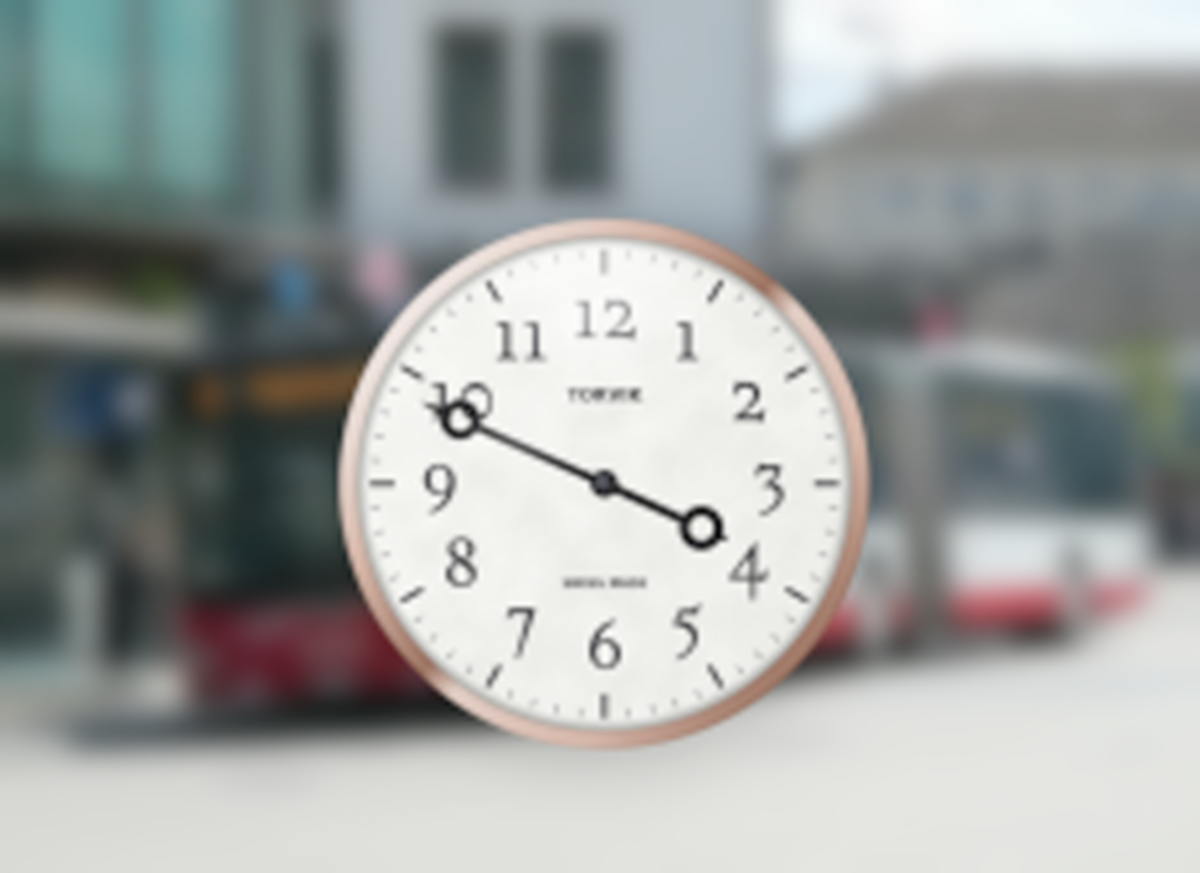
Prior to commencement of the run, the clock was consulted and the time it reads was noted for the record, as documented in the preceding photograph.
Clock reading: 3:49
